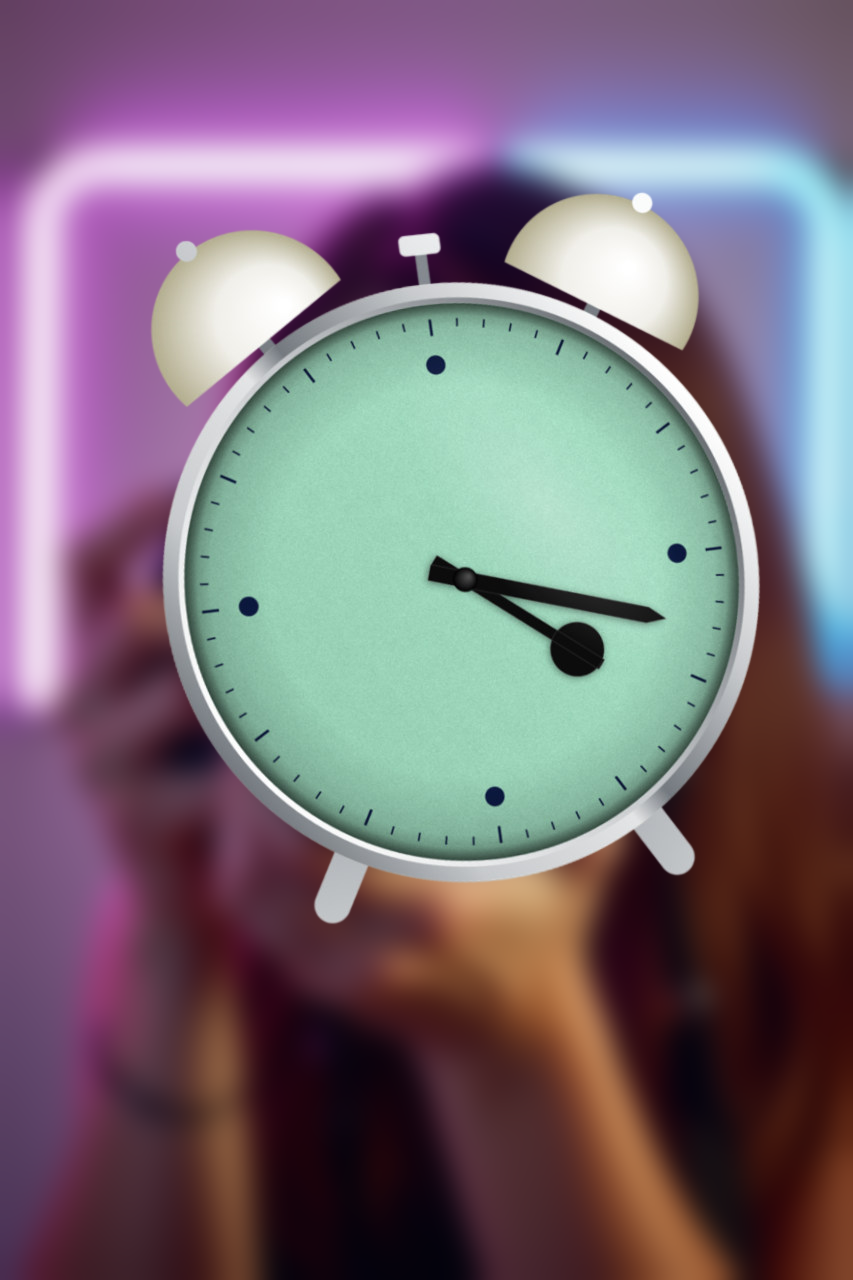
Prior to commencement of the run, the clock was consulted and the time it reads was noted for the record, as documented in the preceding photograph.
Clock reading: 4:18
